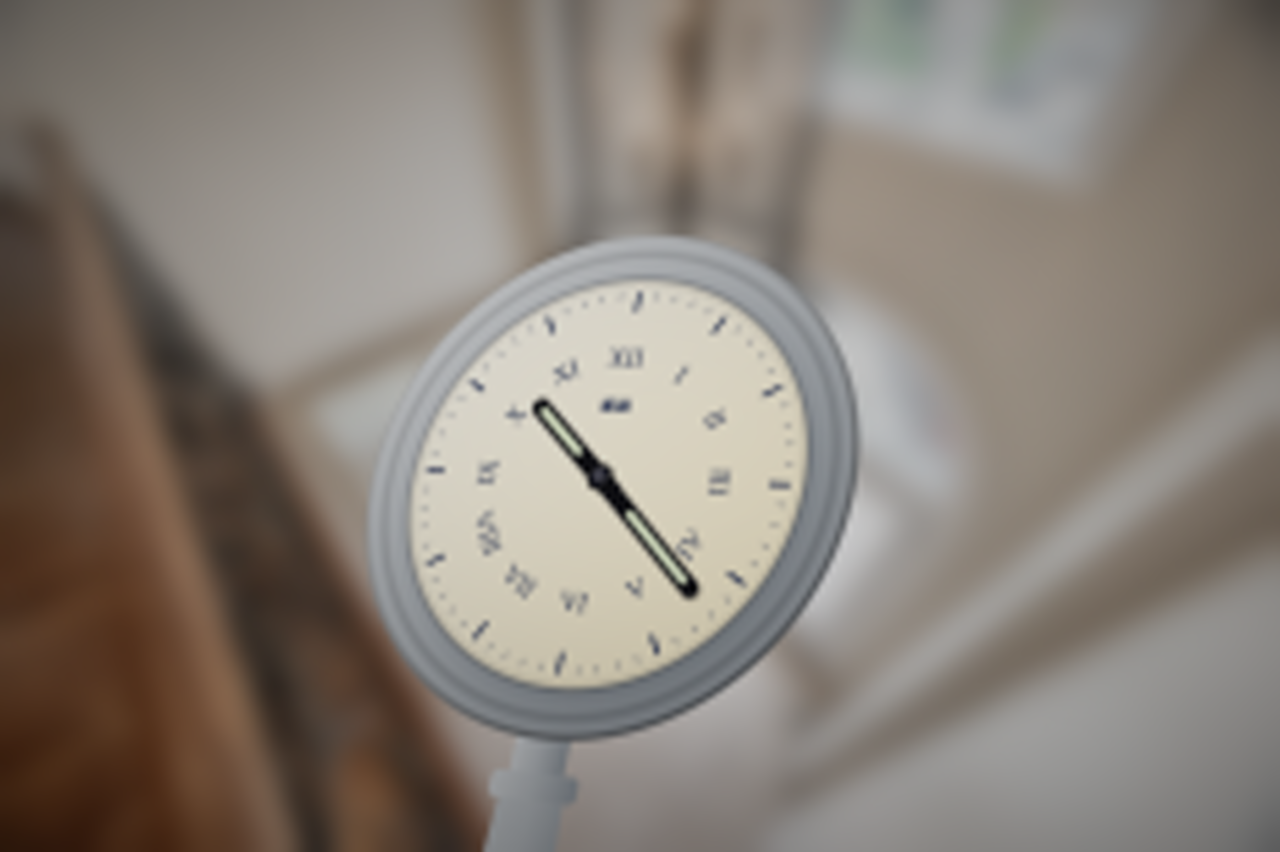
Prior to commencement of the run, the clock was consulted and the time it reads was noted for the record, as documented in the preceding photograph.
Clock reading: 10:22
